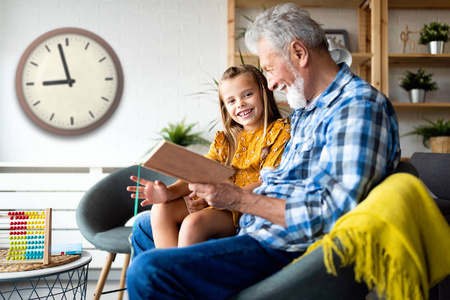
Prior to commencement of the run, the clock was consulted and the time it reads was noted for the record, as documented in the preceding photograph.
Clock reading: 8:58
